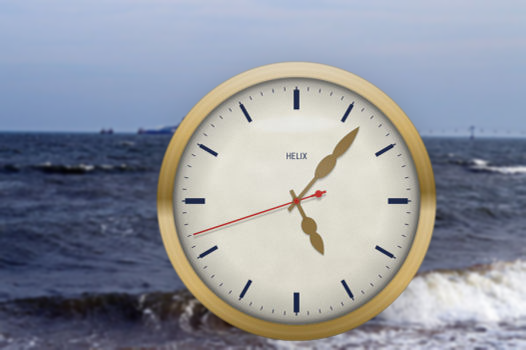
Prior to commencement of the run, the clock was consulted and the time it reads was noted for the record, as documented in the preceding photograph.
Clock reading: 5:06:42
